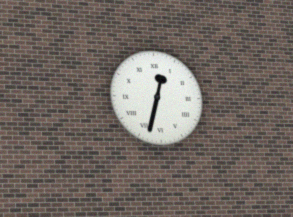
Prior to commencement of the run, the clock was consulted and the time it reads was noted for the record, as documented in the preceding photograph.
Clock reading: 12:33
